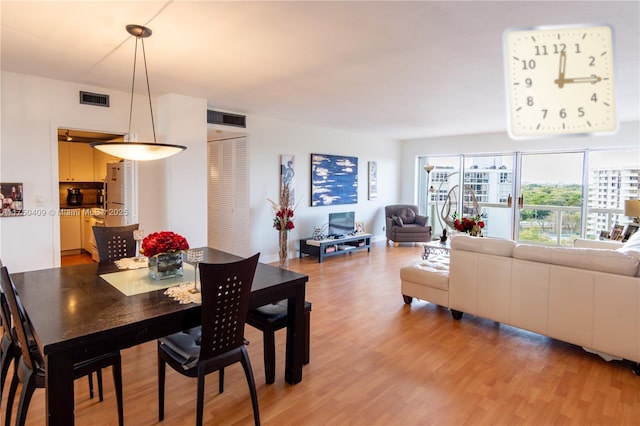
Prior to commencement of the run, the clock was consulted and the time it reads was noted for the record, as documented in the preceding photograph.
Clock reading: 12:15
